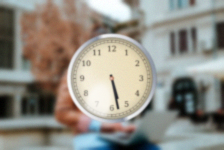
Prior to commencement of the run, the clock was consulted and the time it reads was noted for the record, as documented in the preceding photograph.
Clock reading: 5:28
